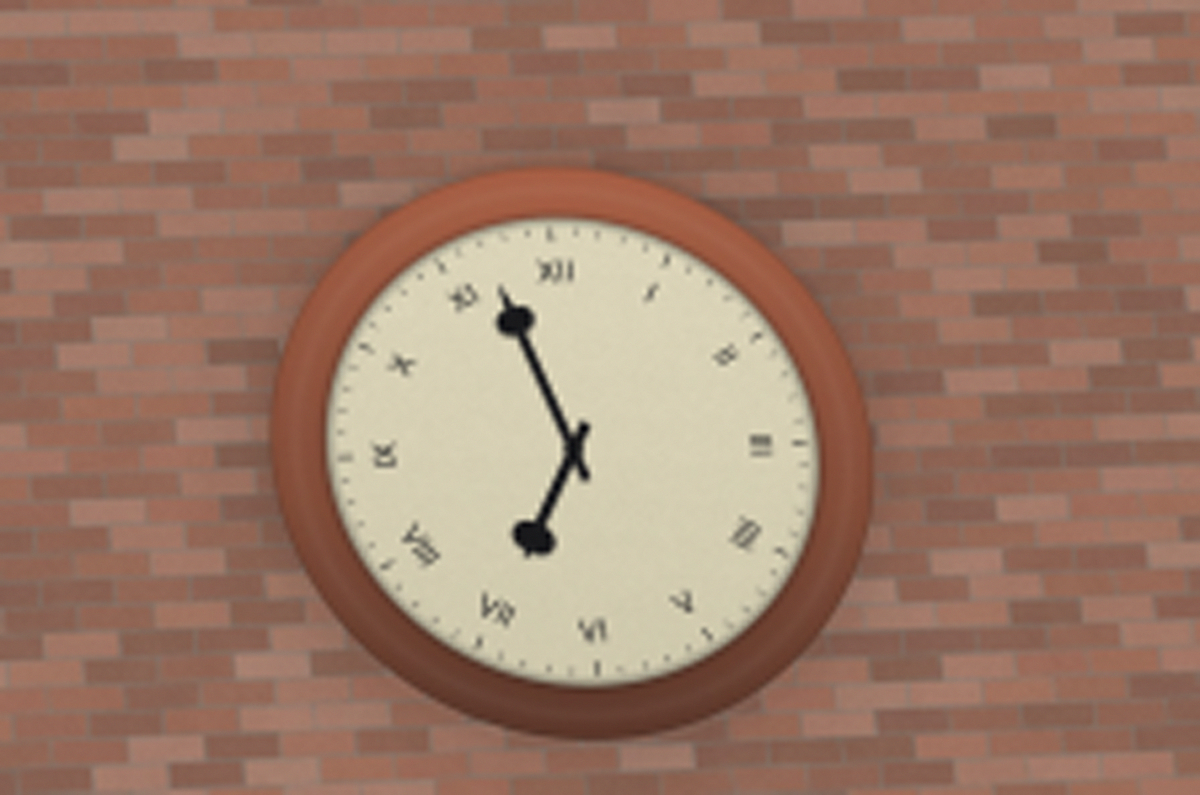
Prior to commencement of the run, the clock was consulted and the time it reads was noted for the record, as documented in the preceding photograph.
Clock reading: 6:57
